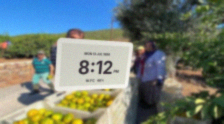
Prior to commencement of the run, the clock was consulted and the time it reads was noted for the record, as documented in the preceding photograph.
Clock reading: 8:12
